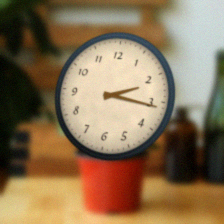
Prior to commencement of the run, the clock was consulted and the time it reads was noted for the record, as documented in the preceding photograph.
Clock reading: 2:16
